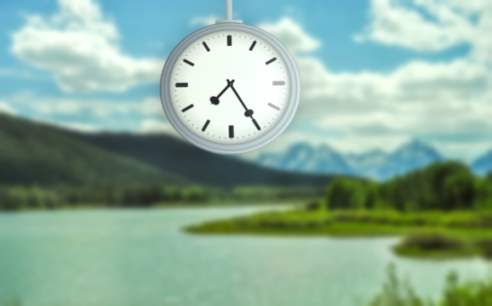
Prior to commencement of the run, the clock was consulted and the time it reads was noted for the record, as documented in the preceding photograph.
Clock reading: 7:25
